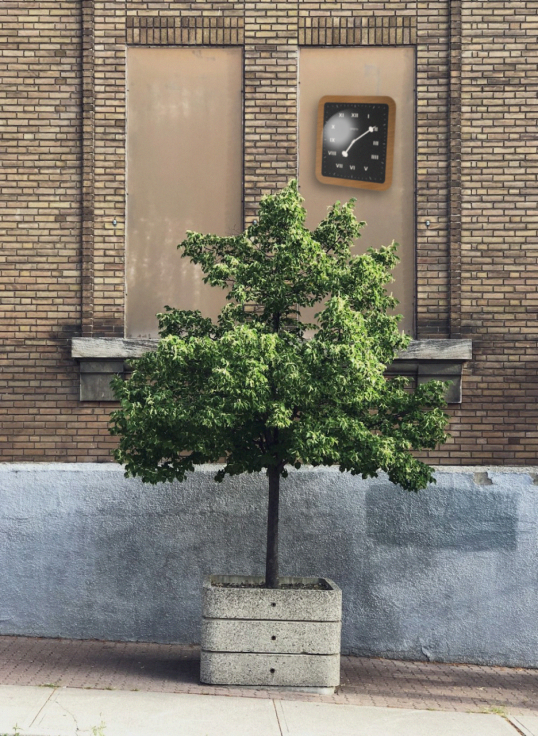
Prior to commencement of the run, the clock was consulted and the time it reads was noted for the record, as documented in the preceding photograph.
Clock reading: 7:09
